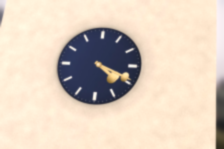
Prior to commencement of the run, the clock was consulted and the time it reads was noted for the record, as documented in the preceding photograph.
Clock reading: 4:19
